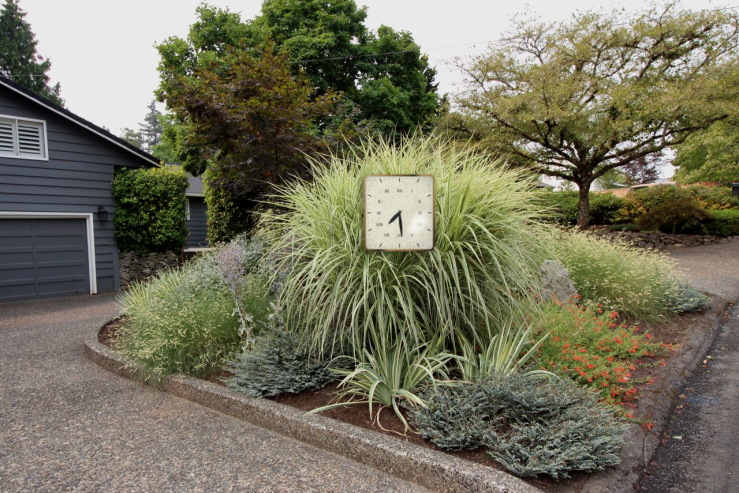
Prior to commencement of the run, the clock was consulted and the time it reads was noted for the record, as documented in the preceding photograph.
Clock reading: 7:29
